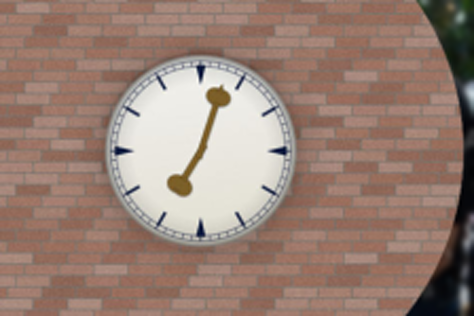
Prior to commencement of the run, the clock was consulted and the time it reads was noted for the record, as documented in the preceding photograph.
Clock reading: 7:03
